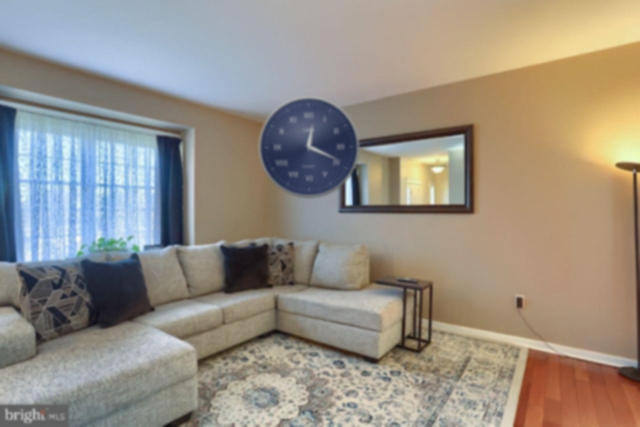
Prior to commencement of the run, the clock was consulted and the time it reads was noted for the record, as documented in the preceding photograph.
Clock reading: 12:19
